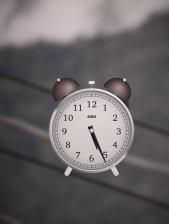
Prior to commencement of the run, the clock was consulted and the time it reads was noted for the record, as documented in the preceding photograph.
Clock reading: 5:26
